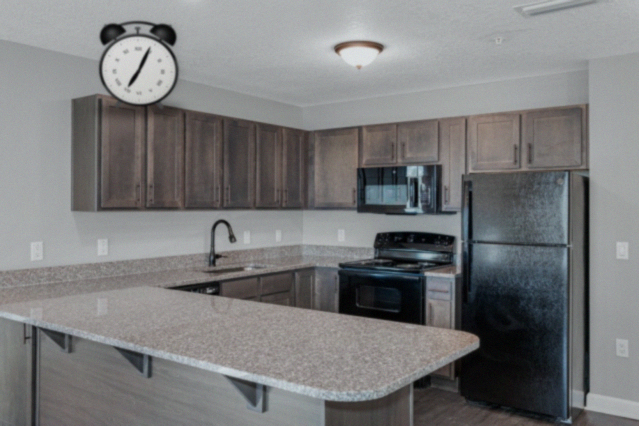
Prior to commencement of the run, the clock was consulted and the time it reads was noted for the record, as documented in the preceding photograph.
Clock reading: 7:04
